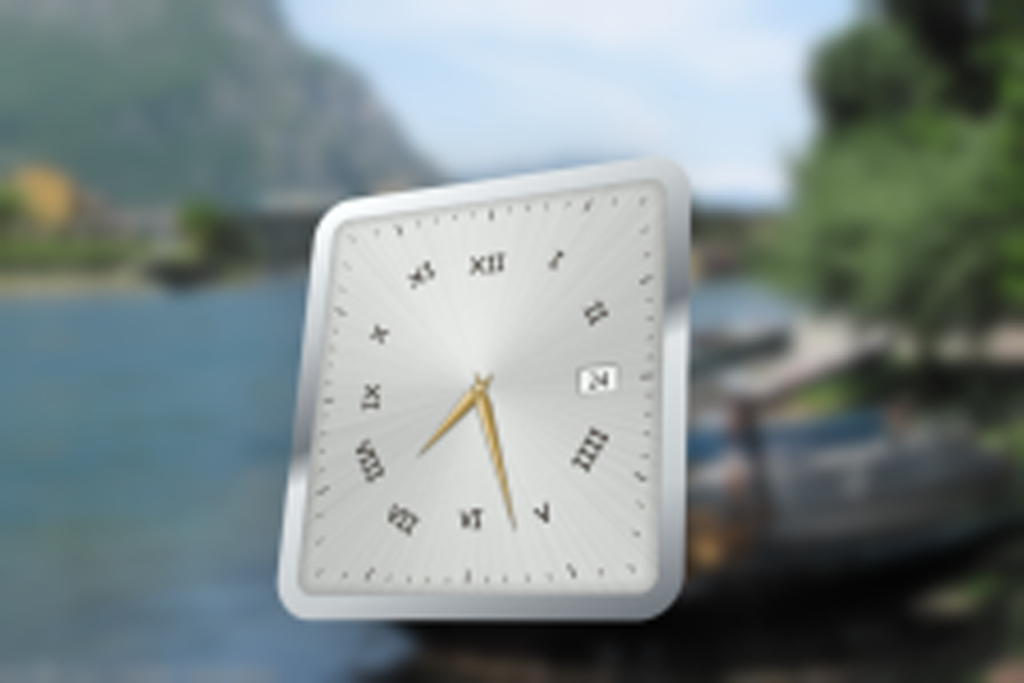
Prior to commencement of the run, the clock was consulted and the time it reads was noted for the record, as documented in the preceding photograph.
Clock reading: 7:27
